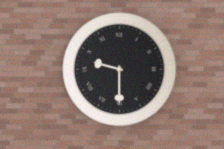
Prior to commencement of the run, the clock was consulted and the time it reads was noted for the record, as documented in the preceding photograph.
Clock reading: 9:30
